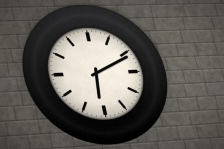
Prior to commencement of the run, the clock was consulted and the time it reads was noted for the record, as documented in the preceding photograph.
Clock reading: 6:11
